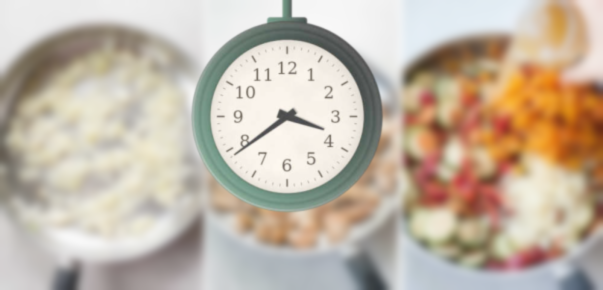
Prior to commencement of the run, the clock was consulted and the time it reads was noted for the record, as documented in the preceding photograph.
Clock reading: 3:39
